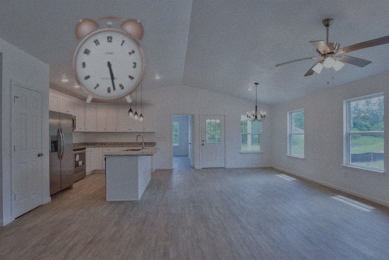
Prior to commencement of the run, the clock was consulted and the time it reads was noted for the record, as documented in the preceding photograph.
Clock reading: 5:28
